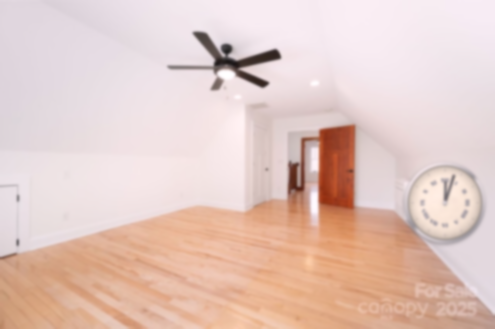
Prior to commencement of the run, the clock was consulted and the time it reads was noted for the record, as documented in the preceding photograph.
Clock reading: 12:03
